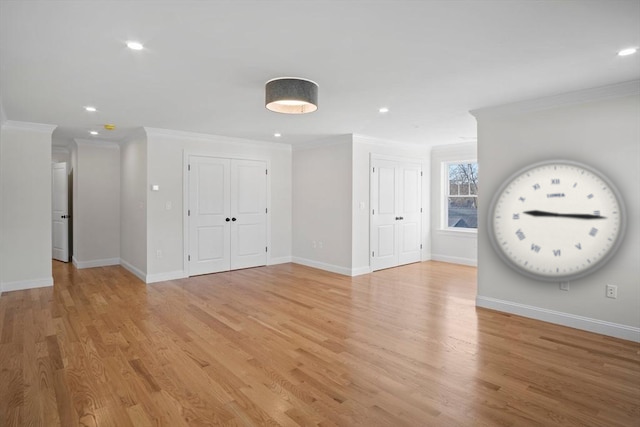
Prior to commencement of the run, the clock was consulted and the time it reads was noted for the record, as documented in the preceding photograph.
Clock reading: 9:16
